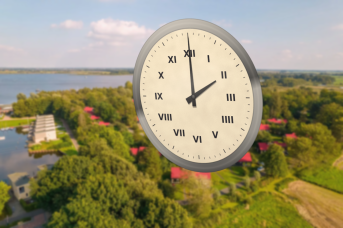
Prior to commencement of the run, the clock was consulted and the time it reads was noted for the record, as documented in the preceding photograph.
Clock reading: 2:00
